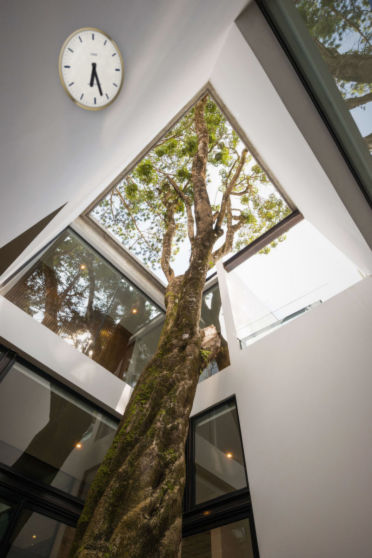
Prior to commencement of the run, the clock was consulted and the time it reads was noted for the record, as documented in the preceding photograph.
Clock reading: 6:27
